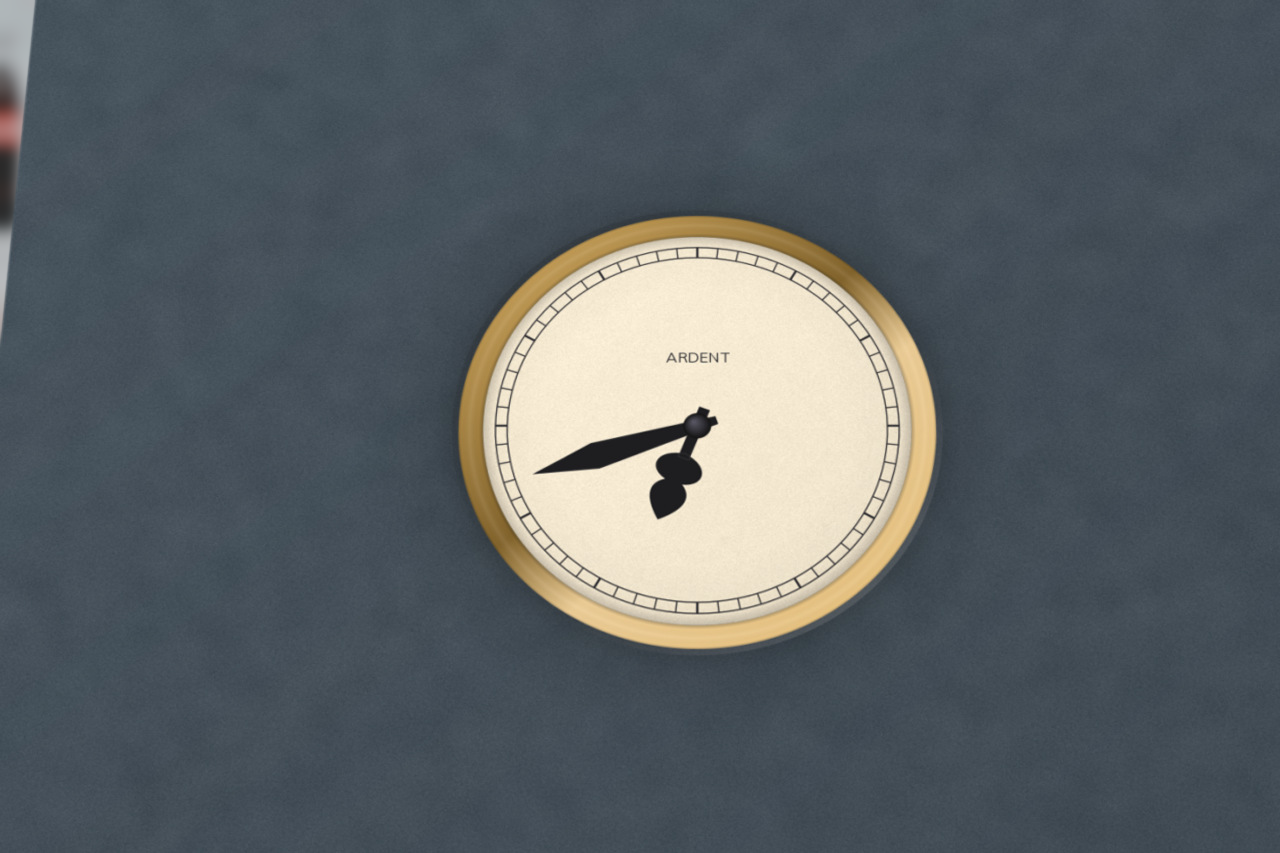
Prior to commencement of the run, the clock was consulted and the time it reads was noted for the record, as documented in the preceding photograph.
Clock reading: 6:42
